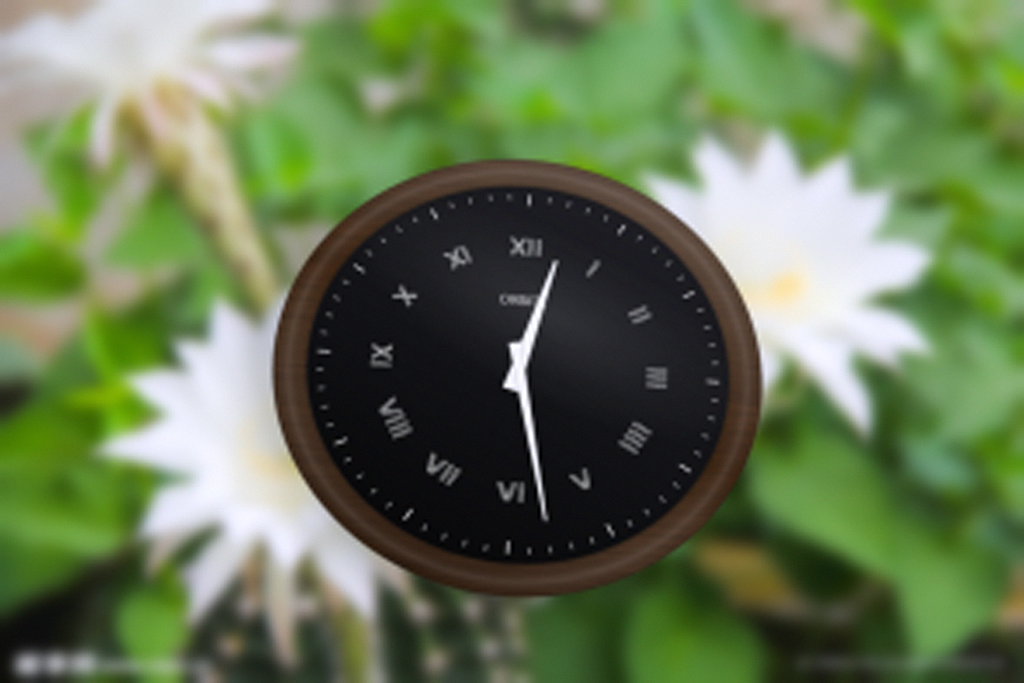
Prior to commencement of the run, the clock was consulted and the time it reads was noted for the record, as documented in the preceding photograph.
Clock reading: 12:28
